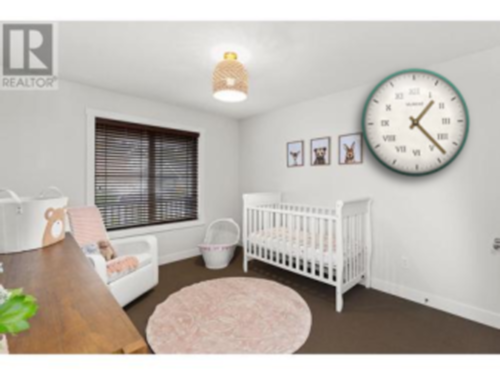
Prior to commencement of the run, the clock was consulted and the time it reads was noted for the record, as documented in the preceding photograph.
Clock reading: 1:23
